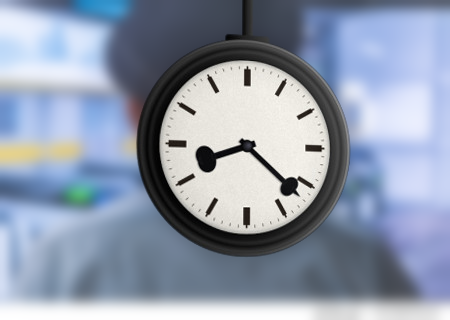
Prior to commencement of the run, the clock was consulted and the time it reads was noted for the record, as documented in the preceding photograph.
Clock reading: 8:22
